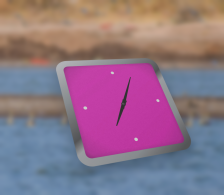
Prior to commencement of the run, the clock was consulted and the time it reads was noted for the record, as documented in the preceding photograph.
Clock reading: 7:05
